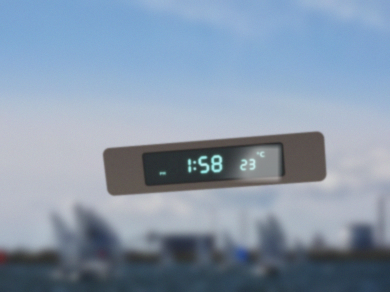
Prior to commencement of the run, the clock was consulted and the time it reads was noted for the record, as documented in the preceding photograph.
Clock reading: 1:58
